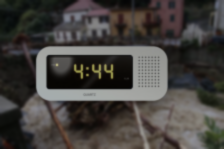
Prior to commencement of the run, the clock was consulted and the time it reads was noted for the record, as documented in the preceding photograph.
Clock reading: 4:44
